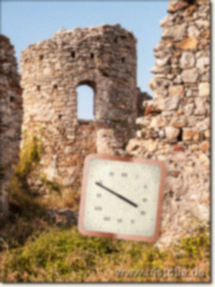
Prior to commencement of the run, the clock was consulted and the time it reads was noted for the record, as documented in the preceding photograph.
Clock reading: 3:49
